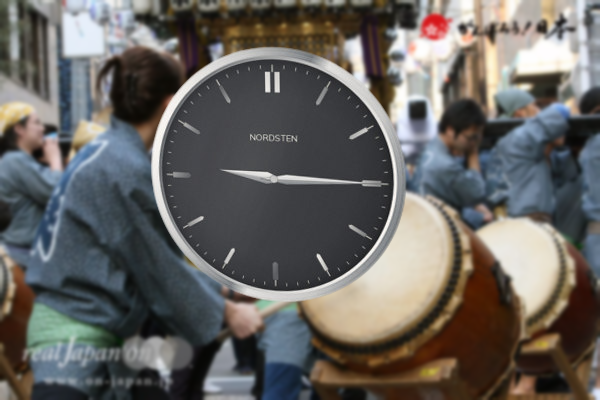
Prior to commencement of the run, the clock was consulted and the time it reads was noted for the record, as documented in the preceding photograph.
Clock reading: 9:15
